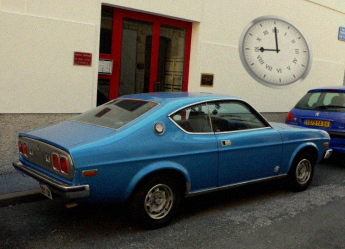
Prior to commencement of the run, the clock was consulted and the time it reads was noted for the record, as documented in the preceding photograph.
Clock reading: 9:00
